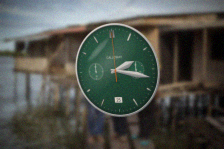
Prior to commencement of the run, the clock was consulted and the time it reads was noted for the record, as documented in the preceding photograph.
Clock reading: 2:17
